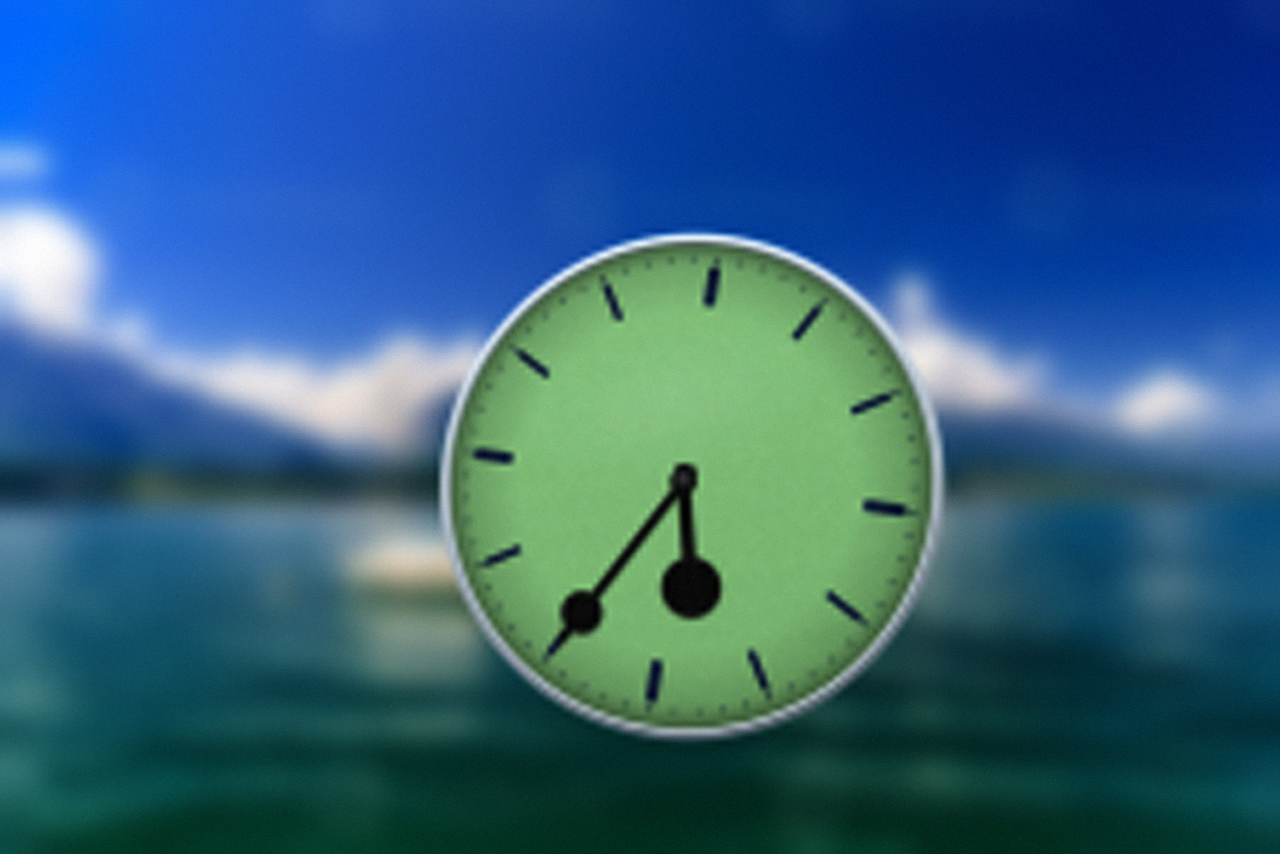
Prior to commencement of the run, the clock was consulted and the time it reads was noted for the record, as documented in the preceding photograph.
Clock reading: 5:35
